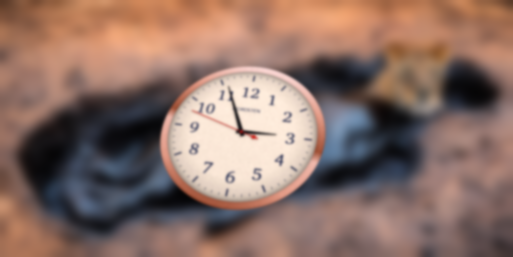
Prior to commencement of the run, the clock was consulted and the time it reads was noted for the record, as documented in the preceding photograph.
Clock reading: 2:55:48
